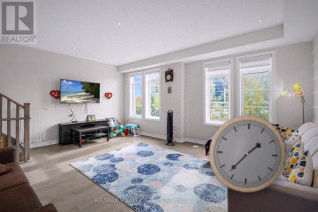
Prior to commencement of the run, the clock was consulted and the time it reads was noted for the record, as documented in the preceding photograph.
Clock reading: 1:37
